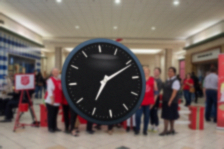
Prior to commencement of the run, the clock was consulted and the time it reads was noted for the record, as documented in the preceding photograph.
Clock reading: 7:11
